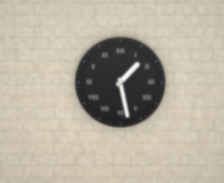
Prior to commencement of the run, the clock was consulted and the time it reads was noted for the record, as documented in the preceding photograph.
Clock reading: 1:28
